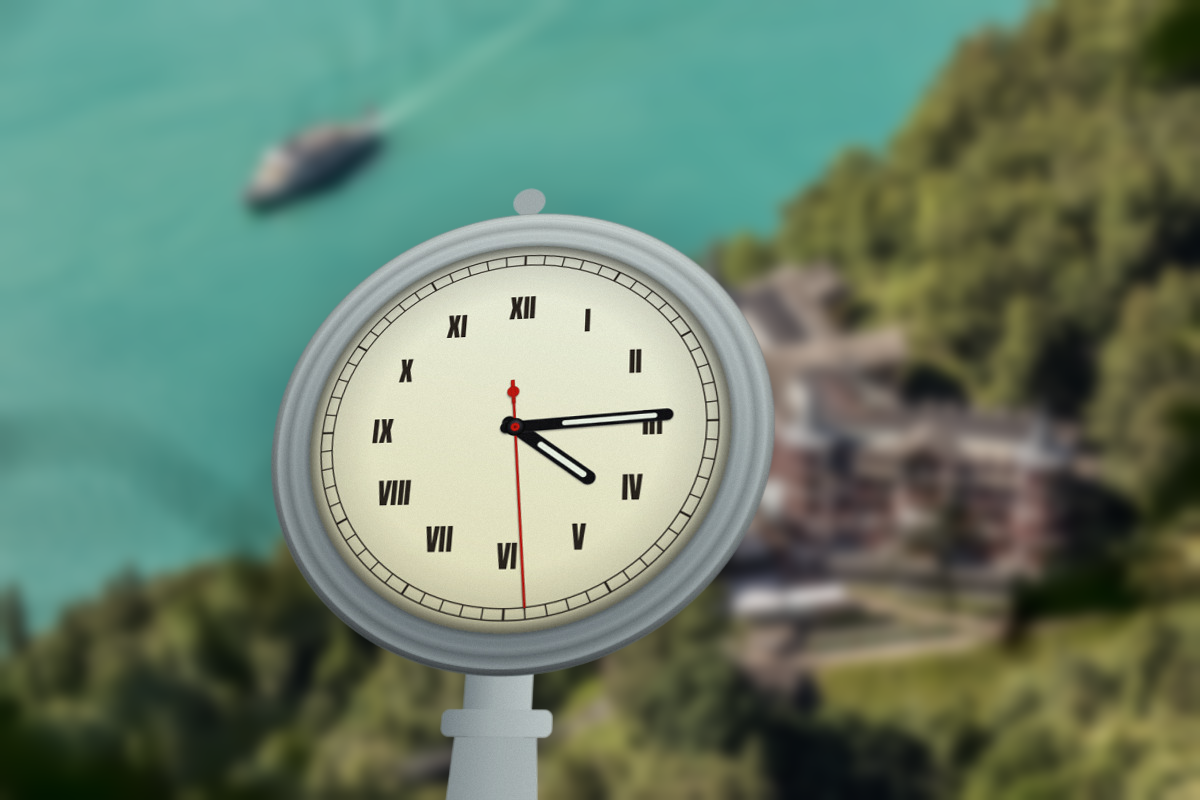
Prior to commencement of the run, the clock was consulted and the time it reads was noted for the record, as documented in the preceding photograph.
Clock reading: 4:14:29
